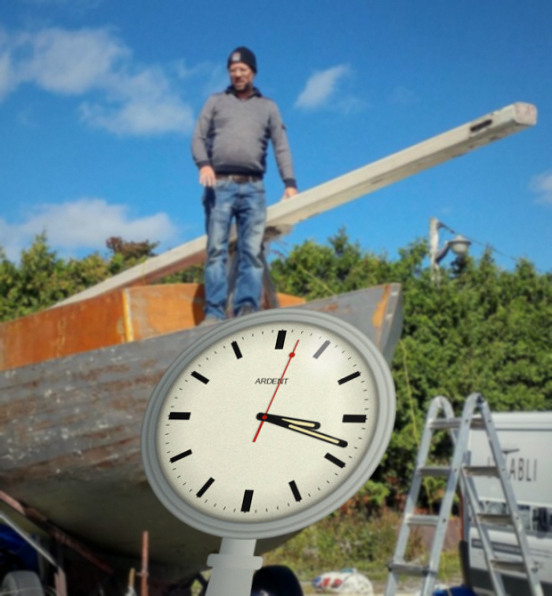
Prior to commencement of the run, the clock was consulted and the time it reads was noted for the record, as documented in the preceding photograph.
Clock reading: 3:18:02
